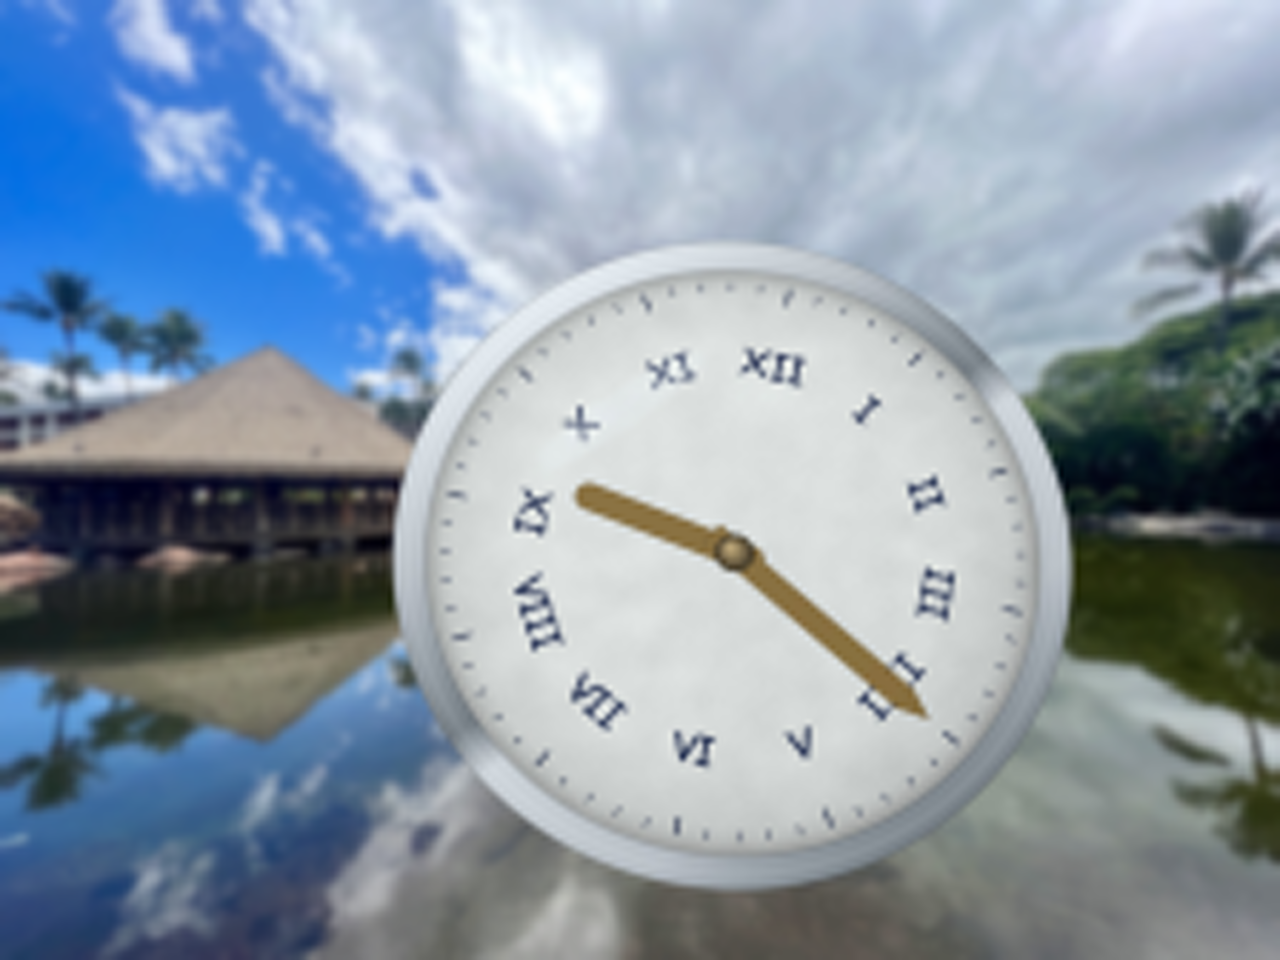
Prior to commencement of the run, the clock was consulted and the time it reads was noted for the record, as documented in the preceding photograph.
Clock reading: 9:20
